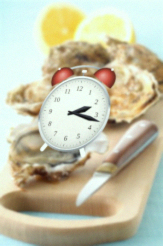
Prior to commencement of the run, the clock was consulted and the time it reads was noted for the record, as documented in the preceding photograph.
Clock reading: 2:17
